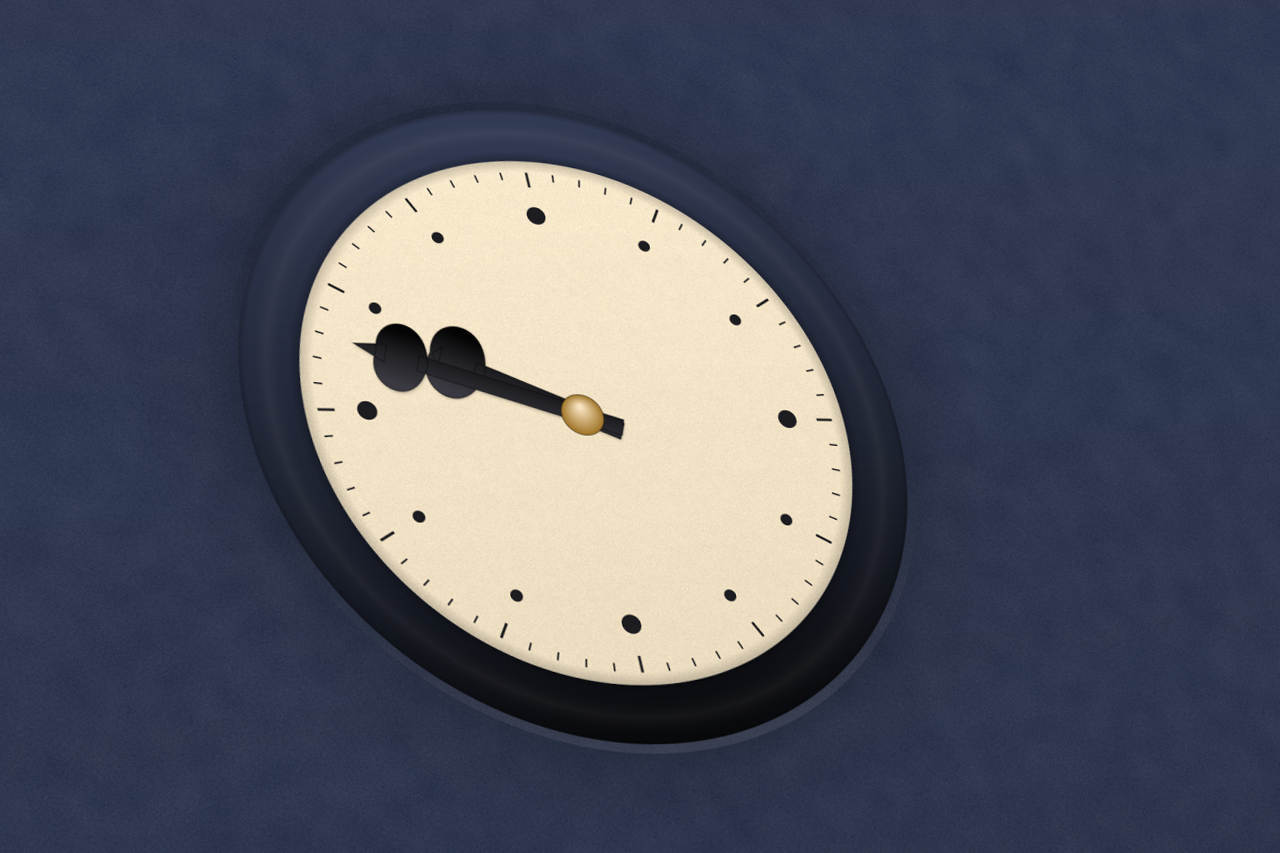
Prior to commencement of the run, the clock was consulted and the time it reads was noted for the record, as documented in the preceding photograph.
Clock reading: 9:48
